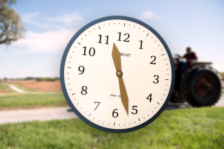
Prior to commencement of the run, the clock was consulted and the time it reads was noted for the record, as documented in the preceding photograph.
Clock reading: 11:27
